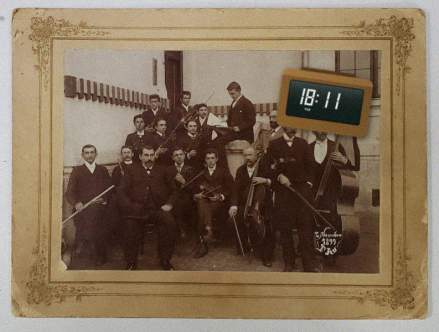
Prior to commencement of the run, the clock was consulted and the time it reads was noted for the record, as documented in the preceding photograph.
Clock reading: 18:11
